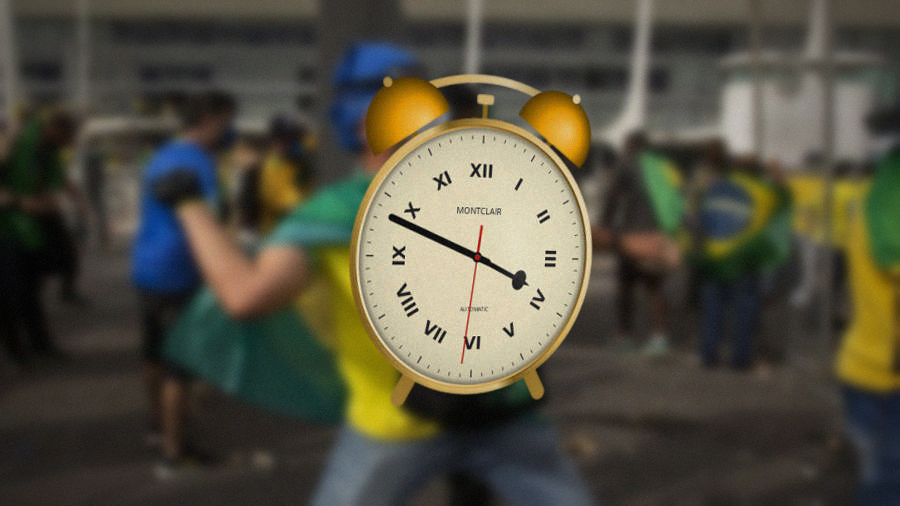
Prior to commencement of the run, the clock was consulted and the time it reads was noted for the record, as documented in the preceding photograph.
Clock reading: 3:48:31
